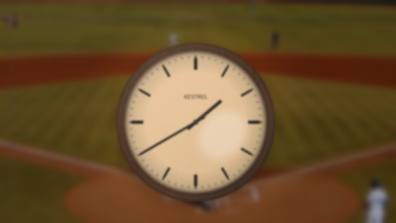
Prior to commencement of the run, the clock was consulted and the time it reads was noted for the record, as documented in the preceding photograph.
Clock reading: 1:40
